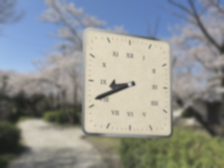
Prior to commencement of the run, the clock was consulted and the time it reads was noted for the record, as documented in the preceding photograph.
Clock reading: 8:41
